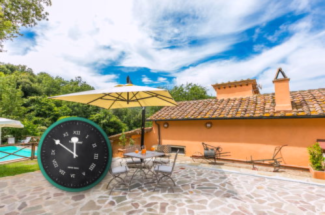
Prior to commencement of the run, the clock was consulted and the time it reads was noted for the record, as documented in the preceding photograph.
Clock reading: 11:50
